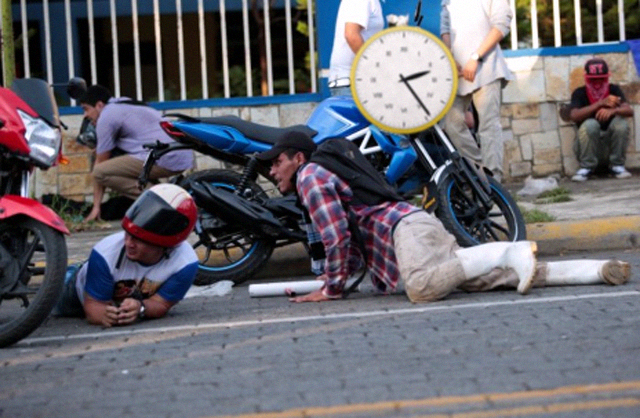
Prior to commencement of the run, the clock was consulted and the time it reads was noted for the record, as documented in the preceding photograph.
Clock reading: 2:24
